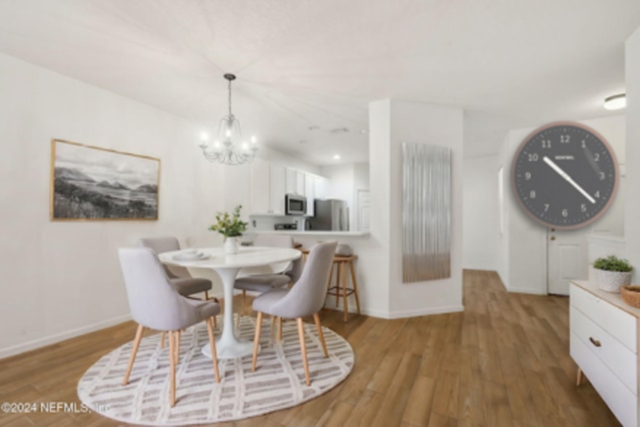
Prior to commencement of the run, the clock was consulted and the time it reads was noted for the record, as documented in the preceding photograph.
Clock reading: 10:22
